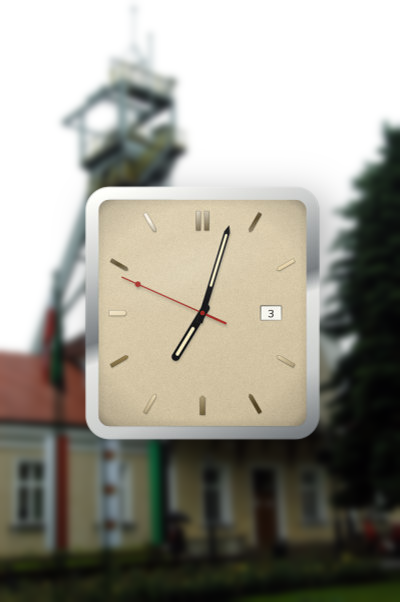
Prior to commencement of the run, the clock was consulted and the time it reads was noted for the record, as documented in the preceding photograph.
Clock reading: 7:02:49
